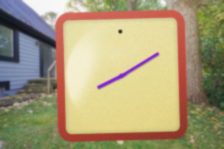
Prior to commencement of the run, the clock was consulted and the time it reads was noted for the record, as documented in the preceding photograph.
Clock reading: 8:10
